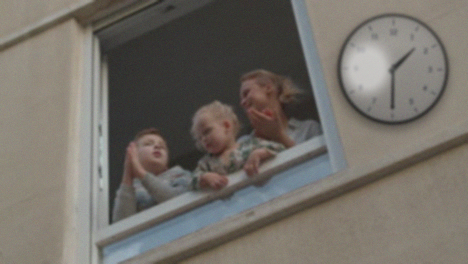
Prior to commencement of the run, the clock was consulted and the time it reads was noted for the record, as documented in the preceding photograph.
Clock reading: 1:30
